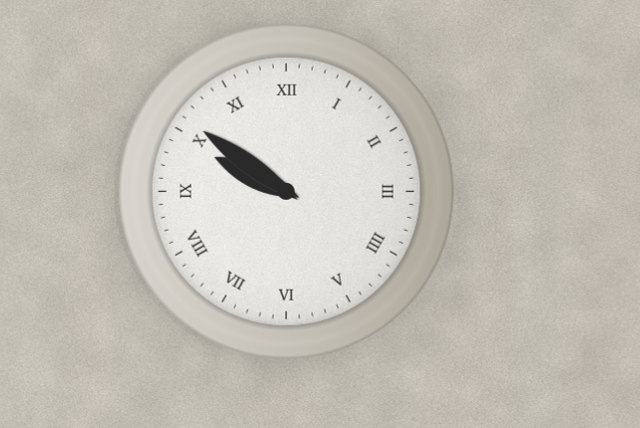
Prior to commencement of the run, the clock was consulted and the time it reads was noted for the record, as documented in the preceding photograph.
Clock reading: 9:51
